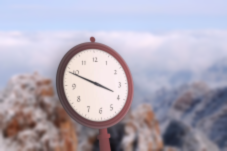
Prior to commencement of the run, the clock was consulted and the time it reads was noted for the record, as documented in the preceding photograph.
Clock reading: 3:49
